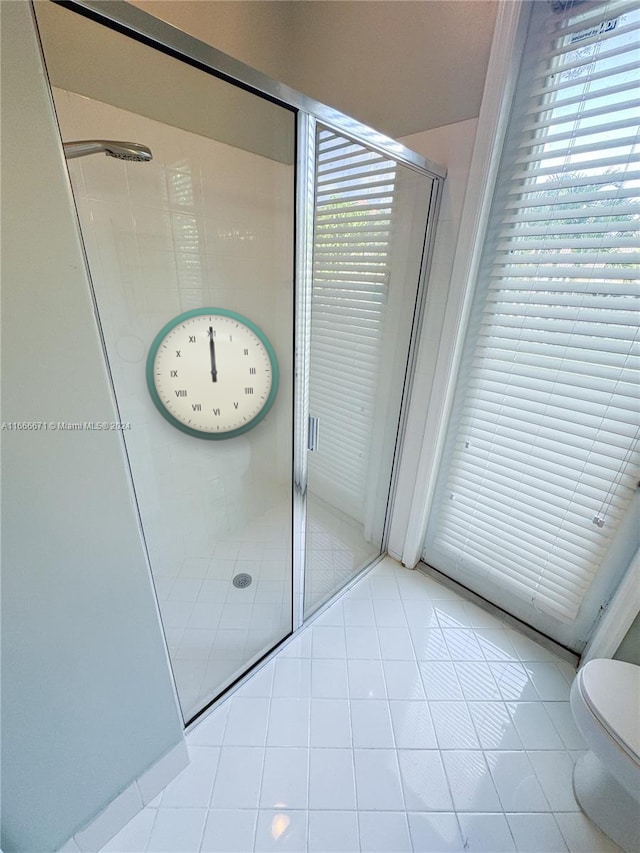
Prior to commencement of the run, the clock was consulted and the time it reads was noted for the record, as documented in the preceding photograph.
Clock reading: 12:00
